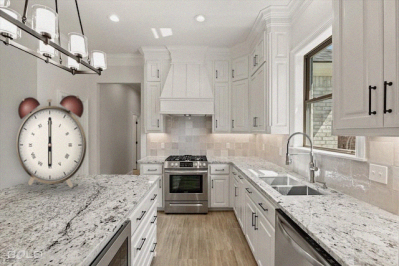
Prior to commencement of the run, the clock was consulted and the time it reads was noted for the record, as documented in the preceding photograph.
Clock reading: 6:00
